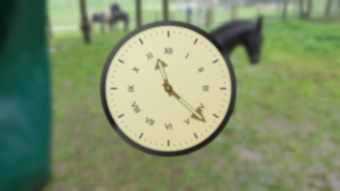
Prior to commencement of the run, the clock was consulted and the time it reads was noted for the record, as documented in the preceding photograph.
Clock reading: 11:22
